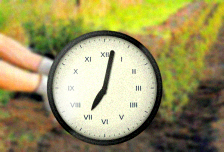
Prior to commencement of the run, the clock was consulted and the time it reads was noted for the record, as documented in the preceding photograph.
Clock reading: 7:02
